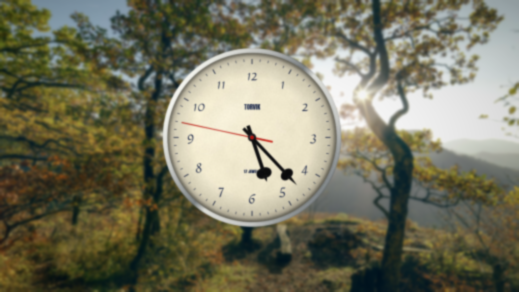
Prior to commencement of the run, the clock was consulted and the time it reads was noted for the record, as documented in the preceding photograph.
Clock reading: 5:22:47
